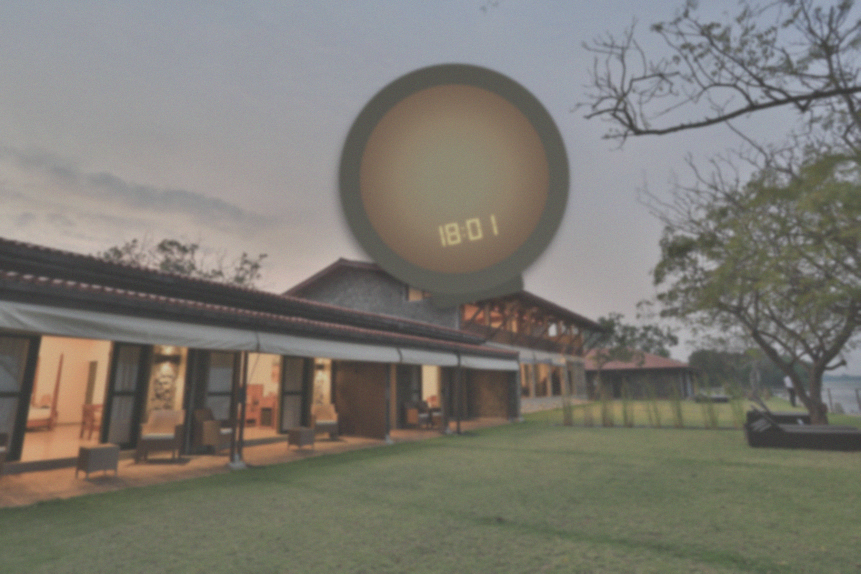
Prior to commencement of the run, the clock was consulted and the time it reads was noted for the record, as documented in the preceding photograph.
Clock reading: 18:01
